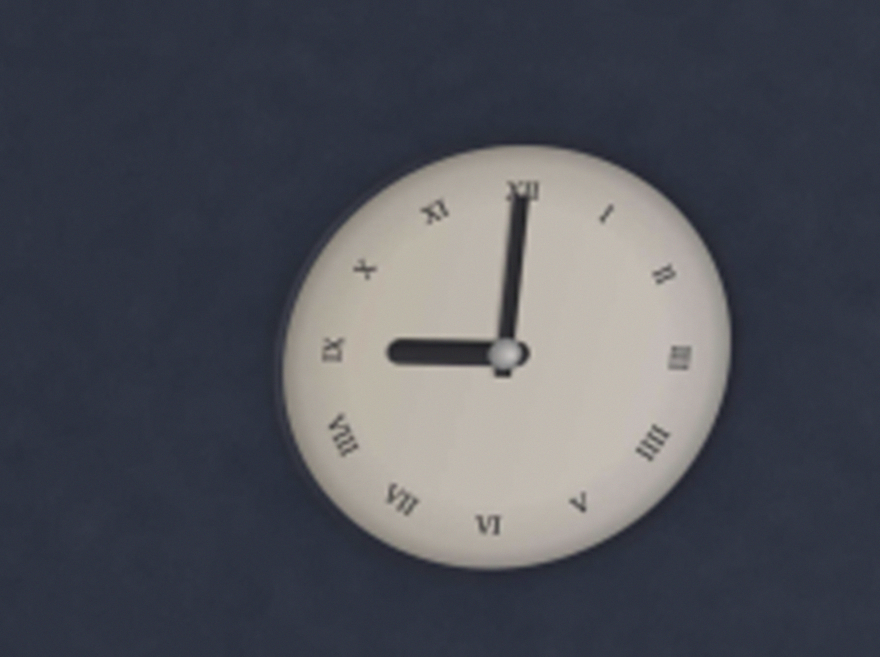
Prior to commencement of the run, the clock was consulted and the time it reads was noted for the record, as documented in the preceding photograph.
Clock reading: 9:00
